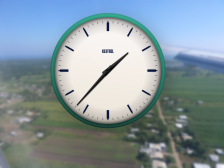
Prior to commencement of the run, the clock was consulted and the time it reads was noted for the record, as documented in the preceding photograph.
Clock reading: 1:37
